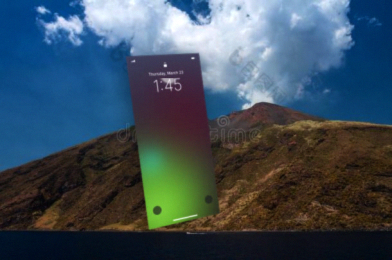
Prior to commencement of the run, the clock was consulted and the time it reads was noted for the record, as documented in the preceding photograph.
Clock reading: 1:45
